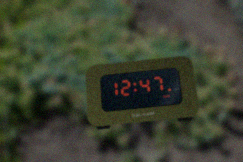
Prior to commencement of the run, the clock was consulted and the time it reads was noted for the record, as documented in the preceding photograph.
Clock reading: 12:47
